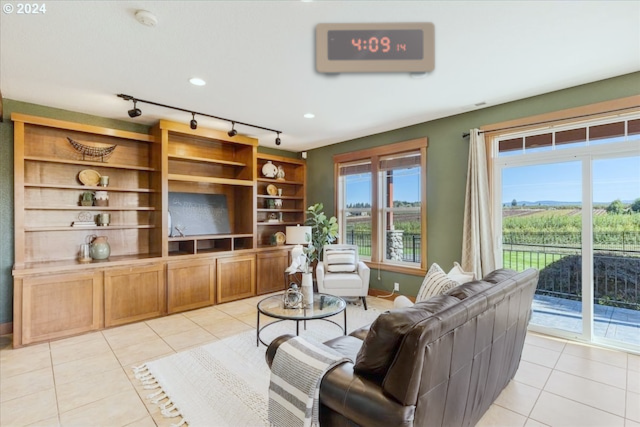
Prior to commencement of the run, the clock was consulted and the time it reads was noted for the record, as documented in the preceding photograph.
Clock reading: 4:09
